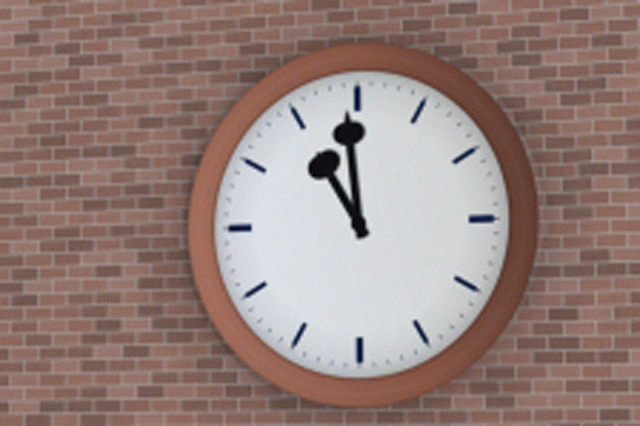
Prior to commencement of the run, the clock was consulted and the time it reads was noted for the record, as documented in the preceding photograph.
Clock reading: 10:59
